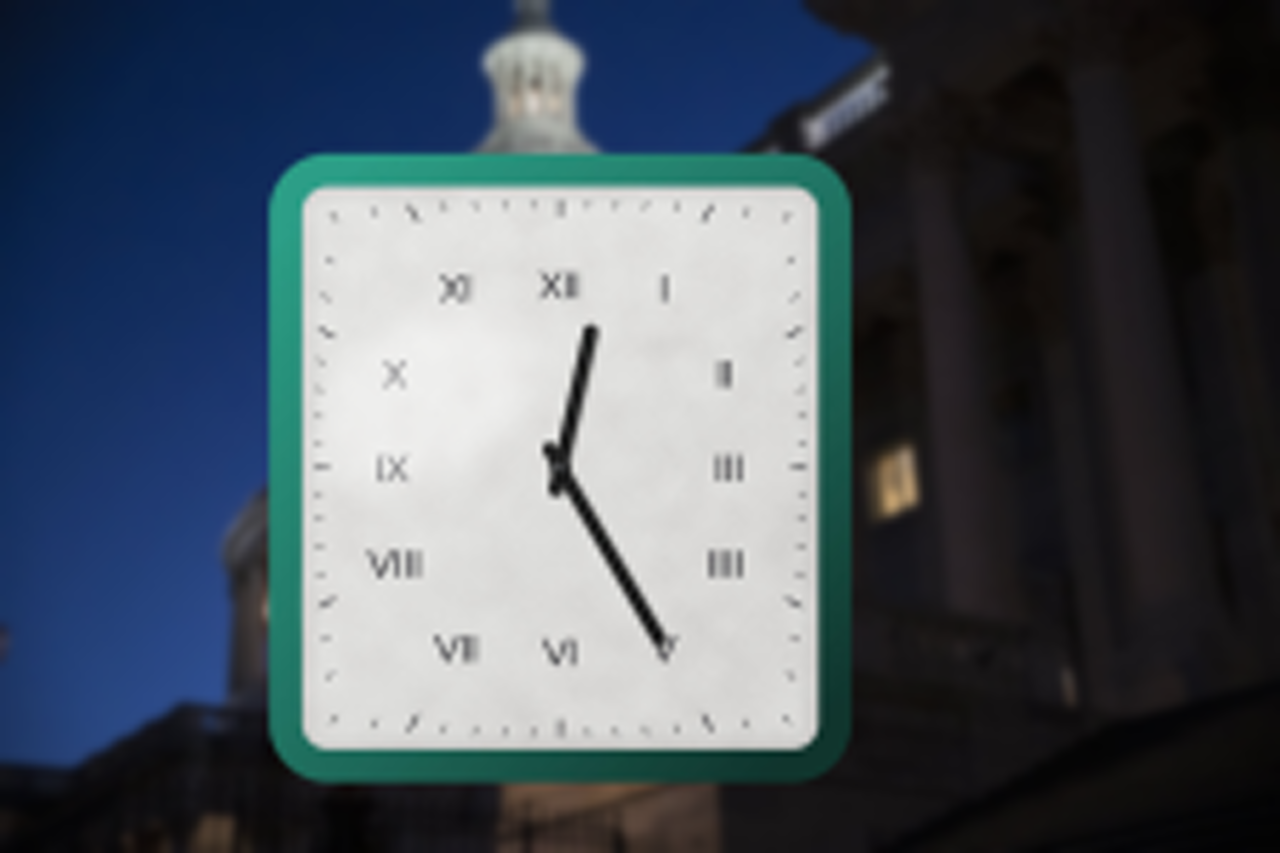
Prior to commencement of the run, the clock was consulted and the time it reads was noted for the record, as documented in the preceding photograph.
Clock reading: 12:25
